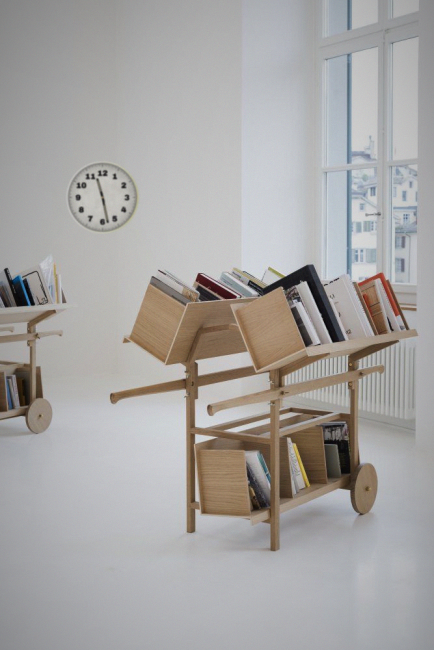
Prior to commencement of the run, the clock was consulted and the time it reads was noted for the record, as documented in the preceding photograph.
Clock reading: 11:28
